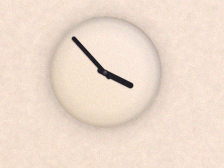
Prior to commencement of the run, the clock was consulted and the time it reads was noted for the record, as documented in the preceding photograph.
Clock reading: 3:53
